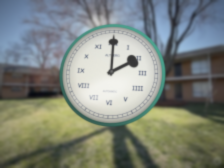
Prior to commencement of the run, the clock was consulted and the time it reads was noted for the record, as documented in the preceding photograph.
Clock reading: 2:00
